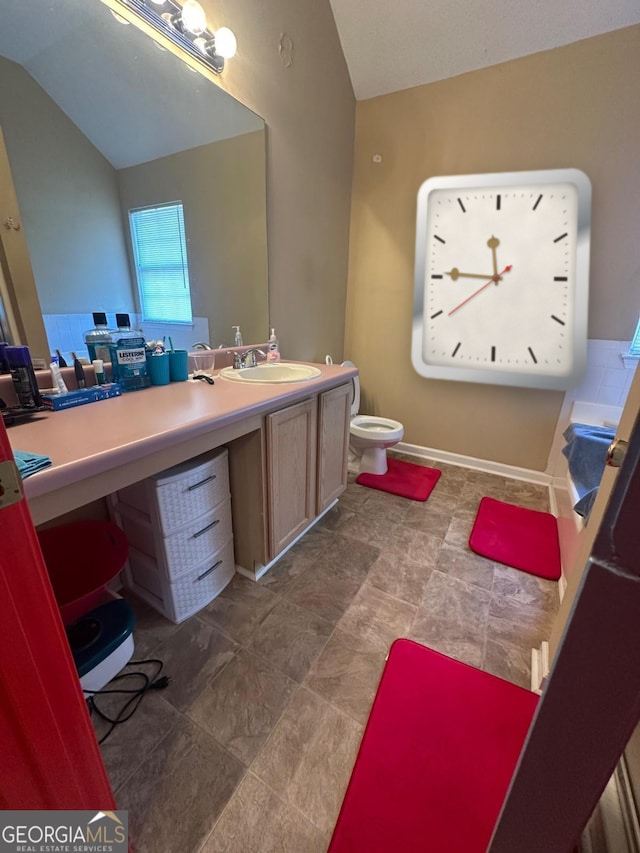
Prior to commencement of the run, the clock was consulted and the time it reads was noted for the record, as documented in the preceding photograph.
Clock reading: 11:45:39
